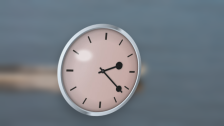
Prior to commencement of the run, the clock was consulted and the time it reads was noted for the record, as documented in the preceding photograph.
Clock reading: 2:22
